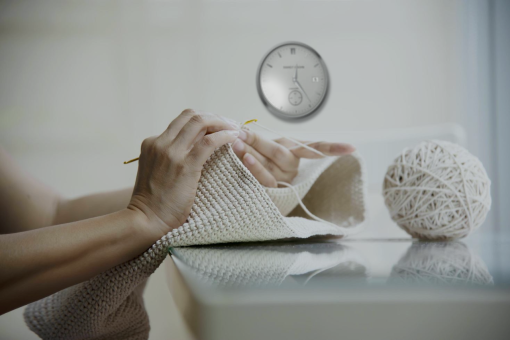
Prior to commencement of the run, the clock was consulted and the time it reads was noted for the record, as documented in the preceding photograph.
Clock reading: 12:24
